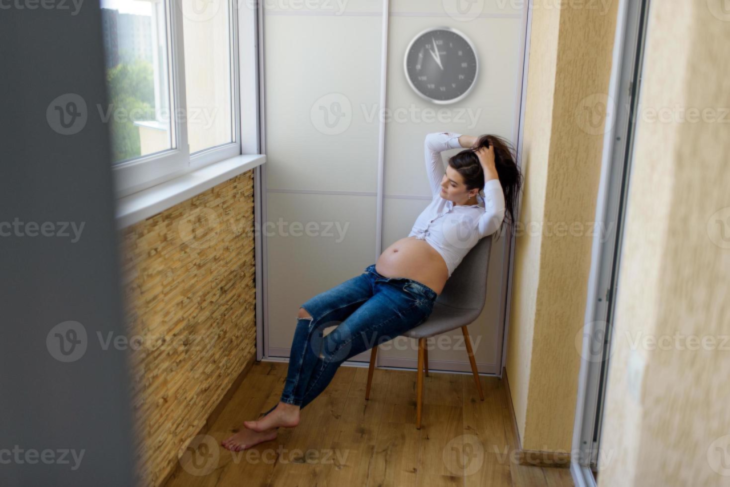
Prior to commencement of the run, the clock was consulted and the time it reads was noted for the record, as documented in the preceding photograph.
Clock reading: 10:58
